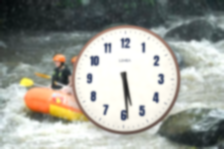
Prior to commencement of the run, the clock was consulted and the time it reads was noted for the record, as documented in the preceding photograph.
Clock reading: 5:29
